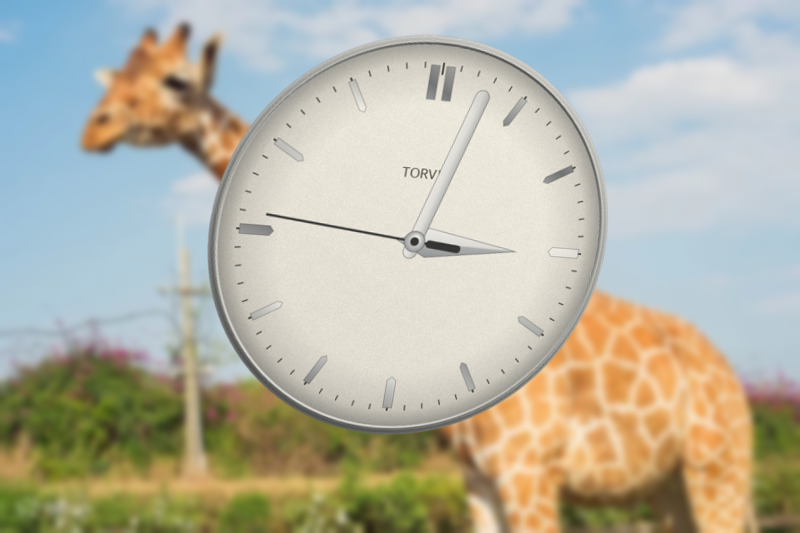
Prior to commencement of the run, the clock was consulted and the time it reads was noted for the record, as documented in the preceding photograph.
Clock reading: 3:02:46
